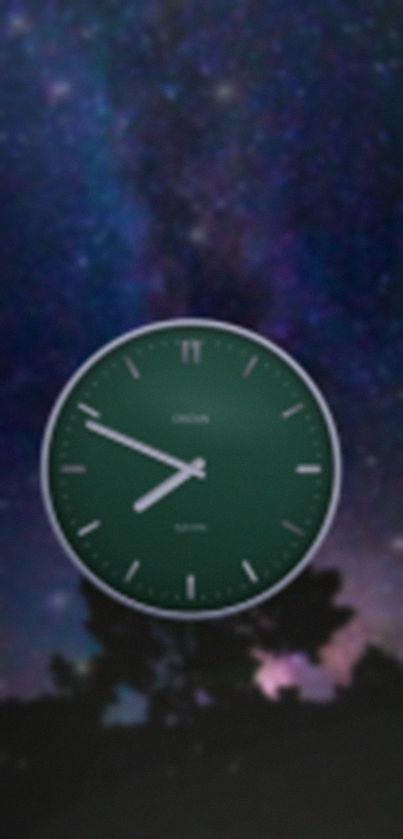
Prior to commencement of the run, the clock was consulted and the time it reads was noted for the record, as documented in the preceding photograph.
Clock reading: 7:49
